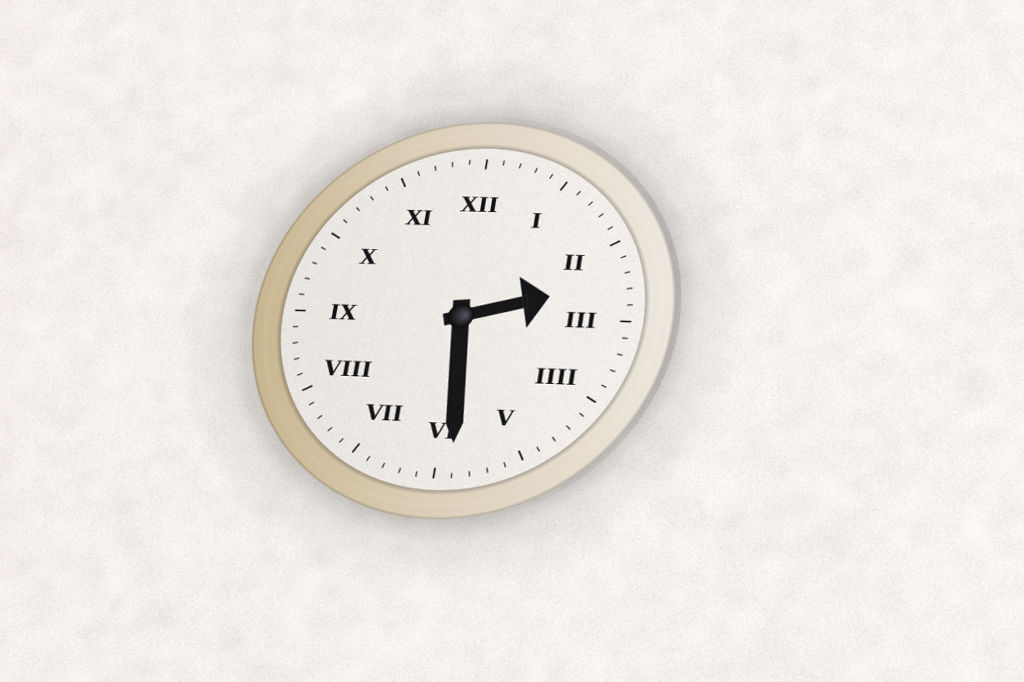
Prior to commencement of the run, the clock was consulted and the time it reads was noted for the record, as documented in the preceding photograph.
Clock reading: 2:29
